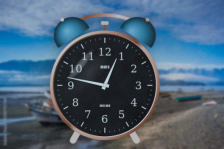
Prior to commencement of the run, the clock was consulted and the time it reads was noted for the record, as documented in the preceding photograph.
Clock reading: 12:47
